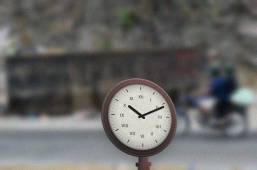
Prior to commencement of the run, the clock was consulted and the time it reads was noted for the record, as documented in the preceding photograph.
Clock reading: 10:11
